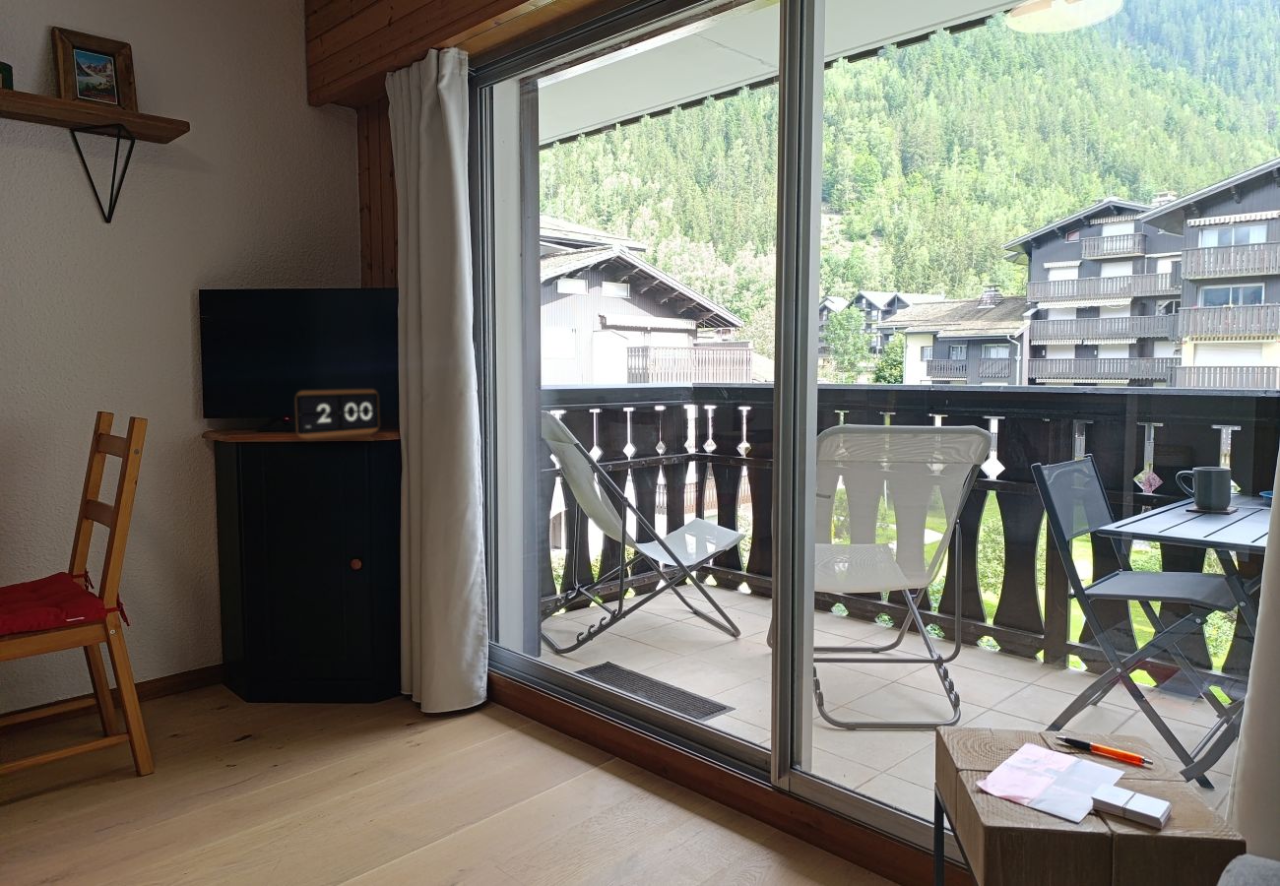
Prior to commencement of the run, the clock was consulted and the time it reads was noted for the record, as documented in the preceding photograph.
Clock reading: 2:00
